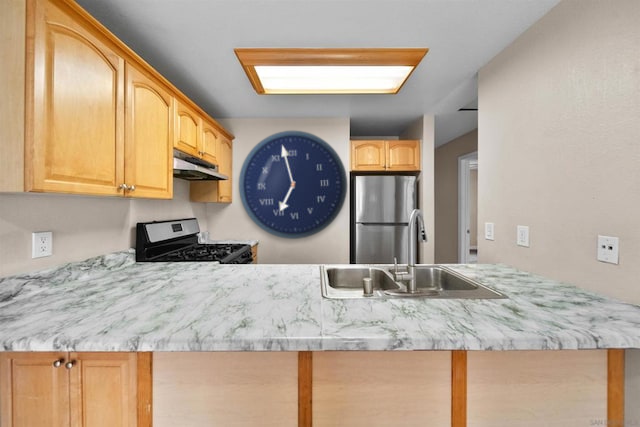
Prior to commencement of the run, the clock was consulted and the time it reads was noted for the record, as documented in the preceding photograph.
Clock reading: 6:58
